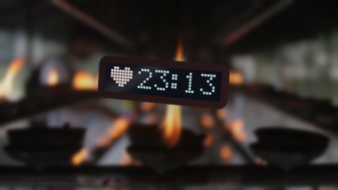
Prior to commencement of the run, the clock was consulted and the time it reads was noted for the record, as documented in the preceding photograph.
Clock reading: 23:13
